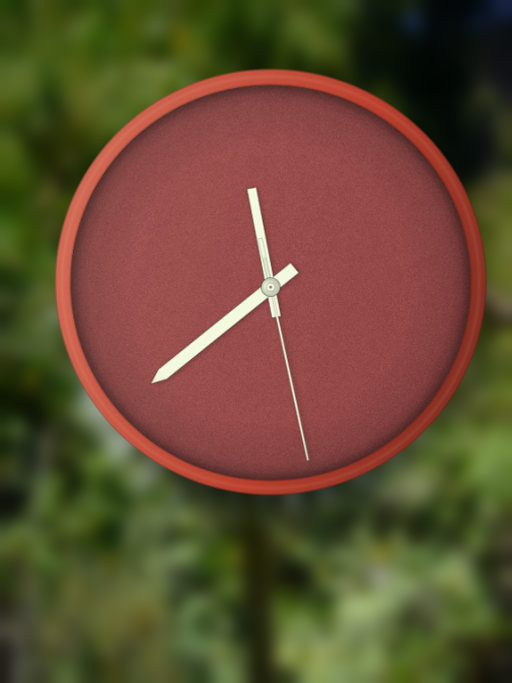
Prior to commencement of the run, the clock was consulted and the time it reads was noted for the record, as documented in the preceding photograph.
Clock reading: 11:38:28
